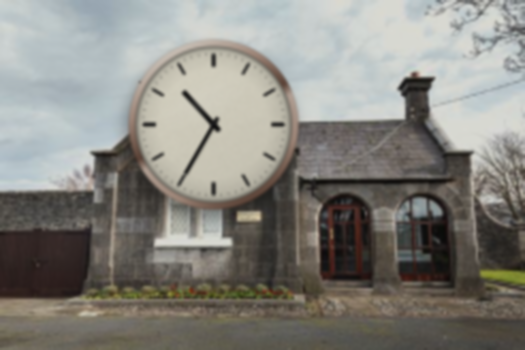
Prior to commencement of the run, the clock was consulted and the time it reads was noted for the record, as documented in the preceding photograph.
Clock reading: 10:35
